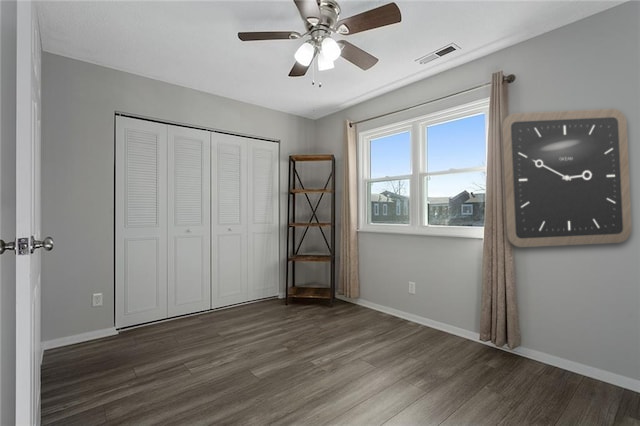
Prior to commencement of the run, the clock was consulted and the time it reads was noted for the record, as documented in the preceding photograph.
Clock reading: 2:50
